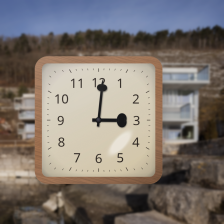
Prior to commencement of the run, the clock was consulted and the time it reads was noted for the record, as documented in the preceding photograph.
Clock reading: 3:01
